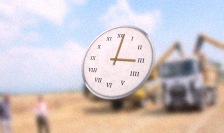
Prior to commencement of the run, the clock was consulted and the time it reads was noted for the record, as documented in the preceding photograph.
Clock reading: 3:01
